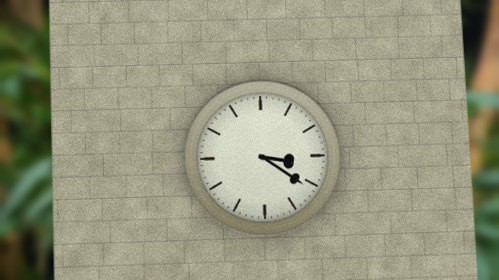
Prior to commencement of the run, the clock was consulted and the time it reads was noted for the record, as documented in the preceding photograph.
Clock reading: 3:21
